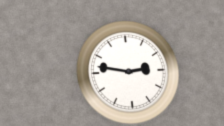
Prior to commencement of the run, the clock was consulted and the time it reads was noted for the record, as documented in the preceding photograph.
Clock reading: 2:47
